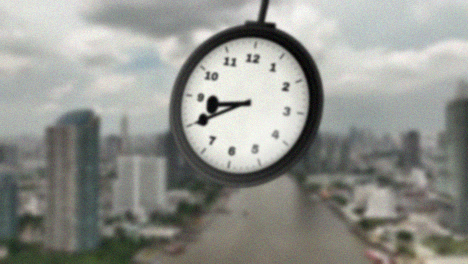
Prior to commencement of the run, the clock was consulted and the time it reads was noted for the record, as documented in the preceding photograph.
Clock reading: 8:40
